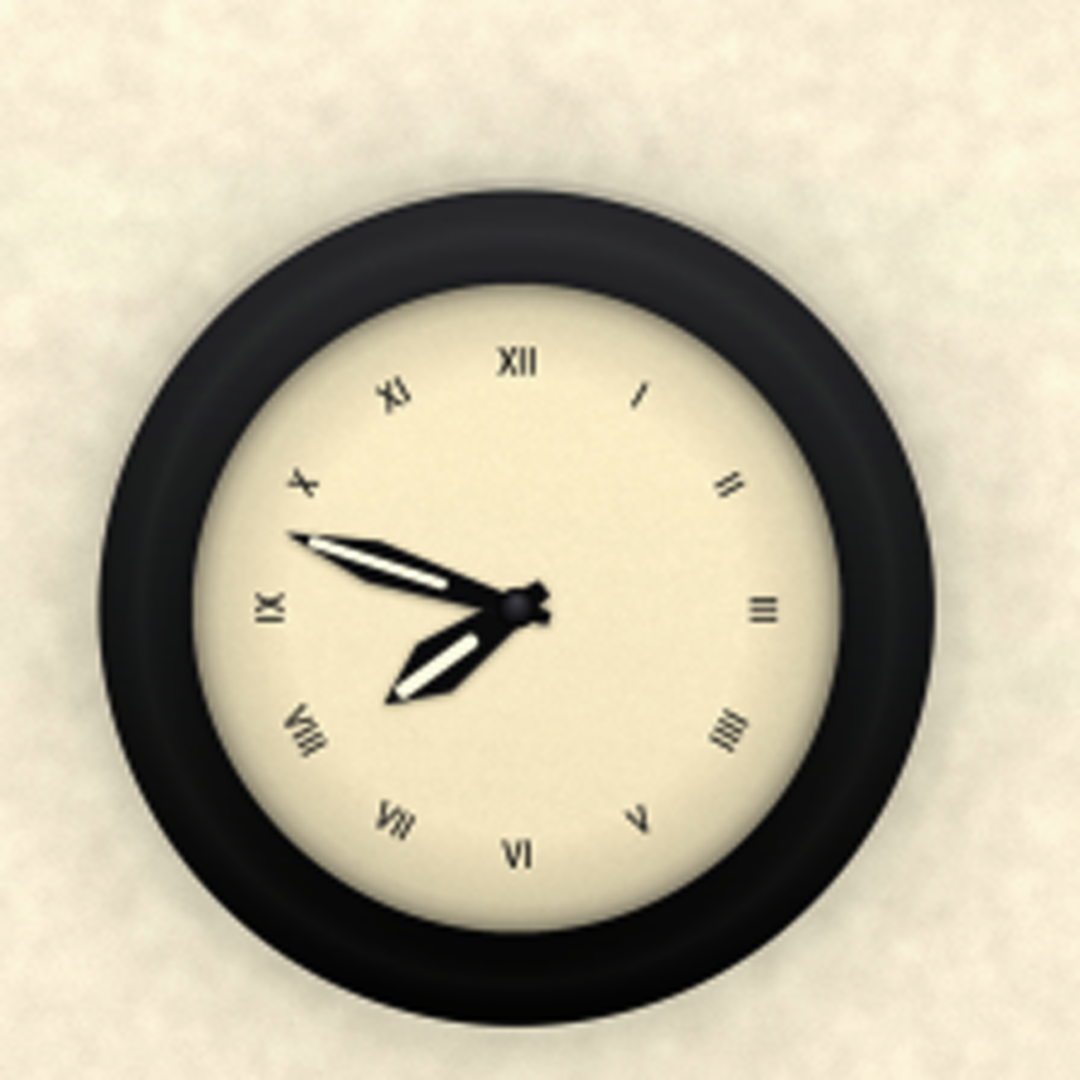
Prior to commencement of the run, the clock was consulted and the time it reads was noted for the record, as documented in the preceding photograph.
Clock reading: 7:48
